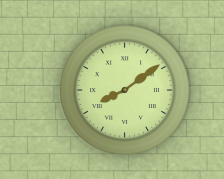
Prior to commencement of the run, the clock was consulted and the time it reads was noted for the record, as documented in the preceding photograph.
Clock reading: 8:09
